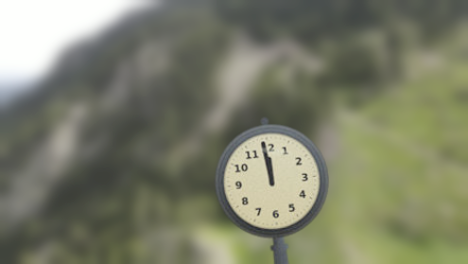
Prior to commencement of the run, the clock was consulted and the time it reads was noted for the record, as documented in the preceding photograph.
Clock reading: 11:59
